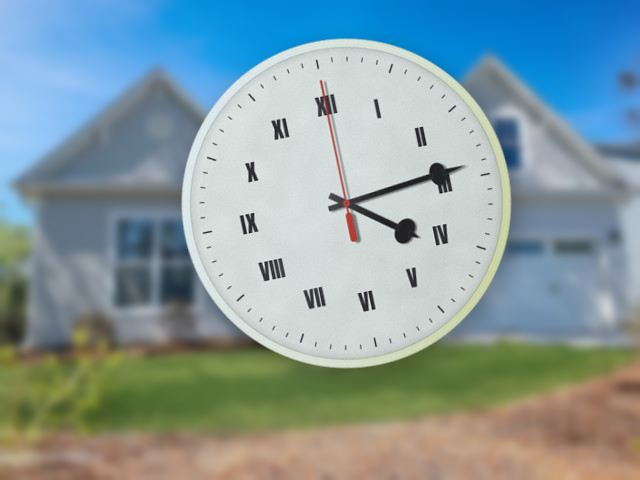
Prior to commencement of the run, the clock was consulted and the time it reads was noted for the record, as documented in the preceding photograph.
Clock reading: 4:14:00
